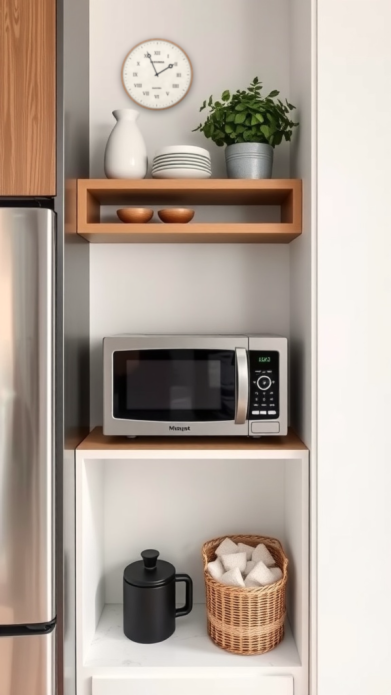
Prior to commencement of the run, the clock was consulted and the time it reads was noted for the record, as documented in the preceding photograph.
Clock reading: 1:56
